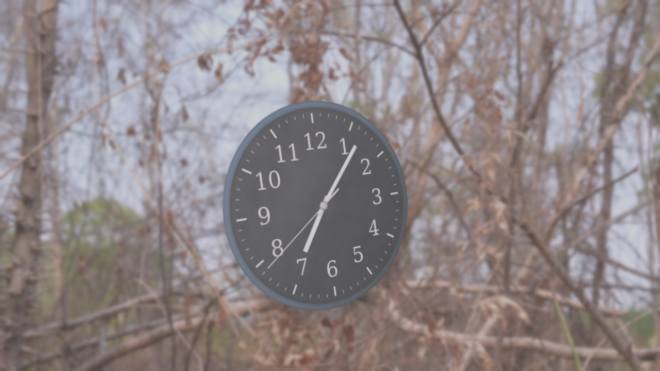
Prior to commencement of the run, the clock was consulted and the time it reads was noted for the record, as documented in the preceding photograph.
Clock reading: 7:06:39
